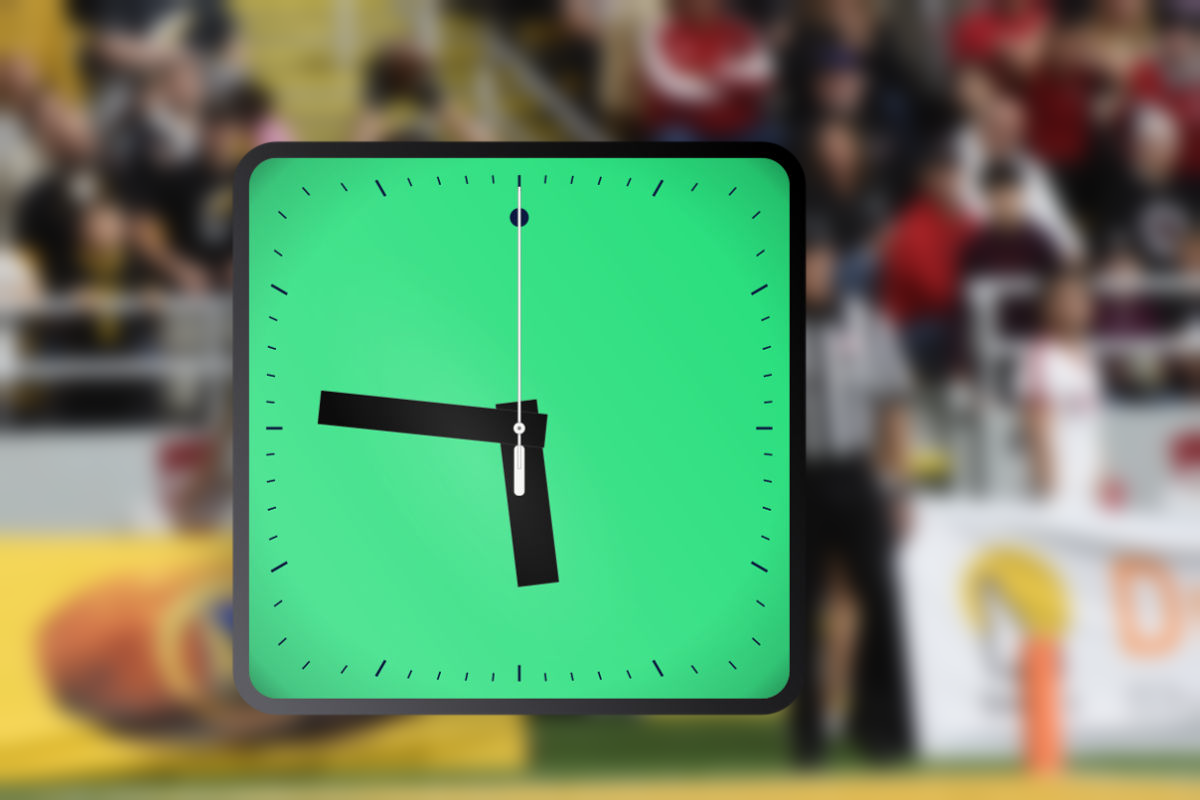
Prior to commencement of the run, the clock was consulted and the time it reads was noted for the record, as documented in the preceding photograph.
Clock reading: 5:46:00
